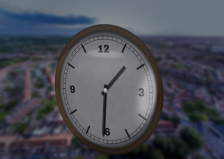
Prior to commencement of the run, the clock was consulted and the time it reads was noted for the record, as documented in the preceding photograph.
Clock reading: 1:31
